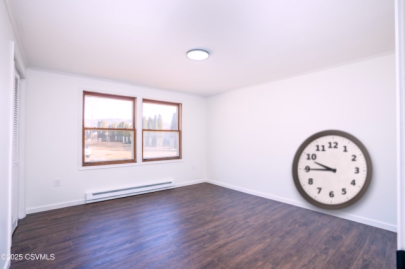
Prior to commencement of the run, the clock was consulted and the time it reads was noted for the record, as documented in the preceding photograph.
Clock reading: 9:45
